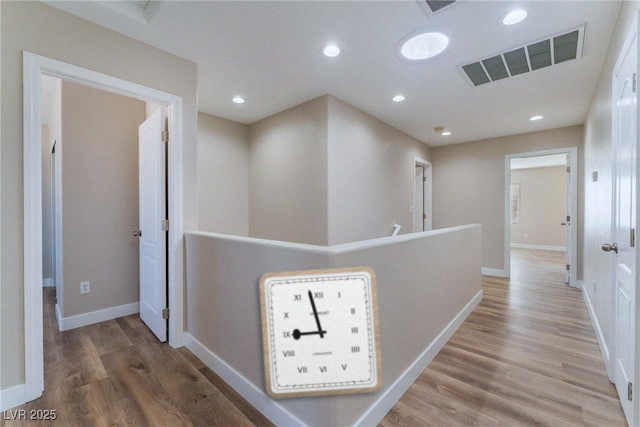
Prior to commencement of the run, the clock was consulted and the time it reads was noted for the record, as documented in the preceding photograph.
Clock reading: 8:58
